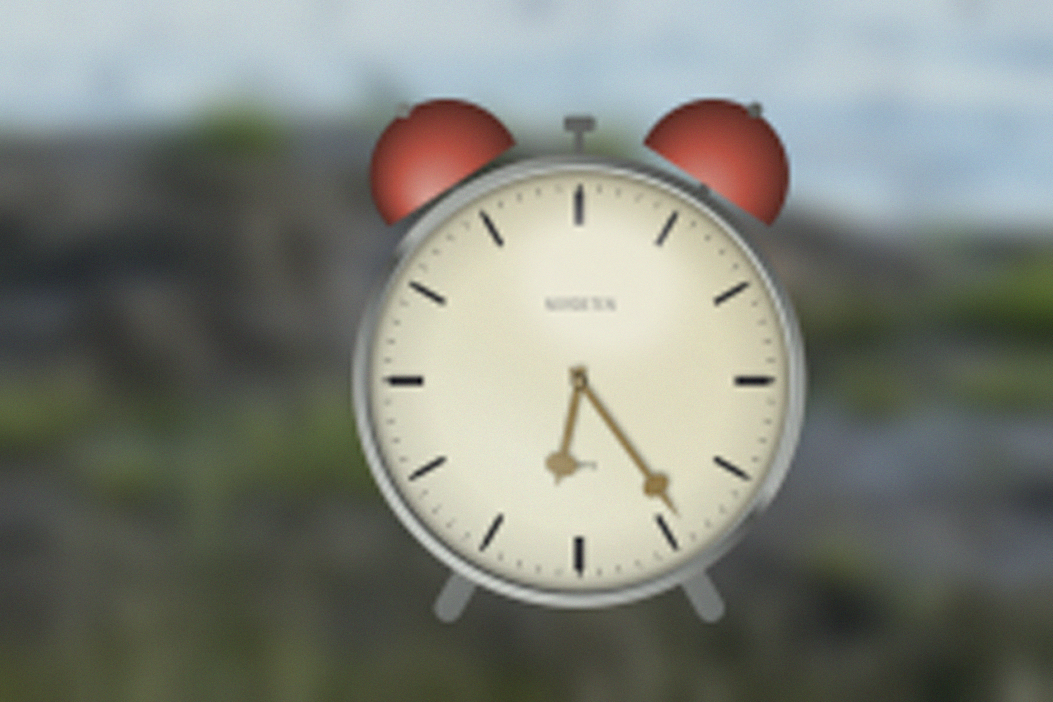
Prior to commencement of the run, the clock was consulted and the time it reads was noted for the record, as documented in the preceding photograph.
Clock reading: 6:24
